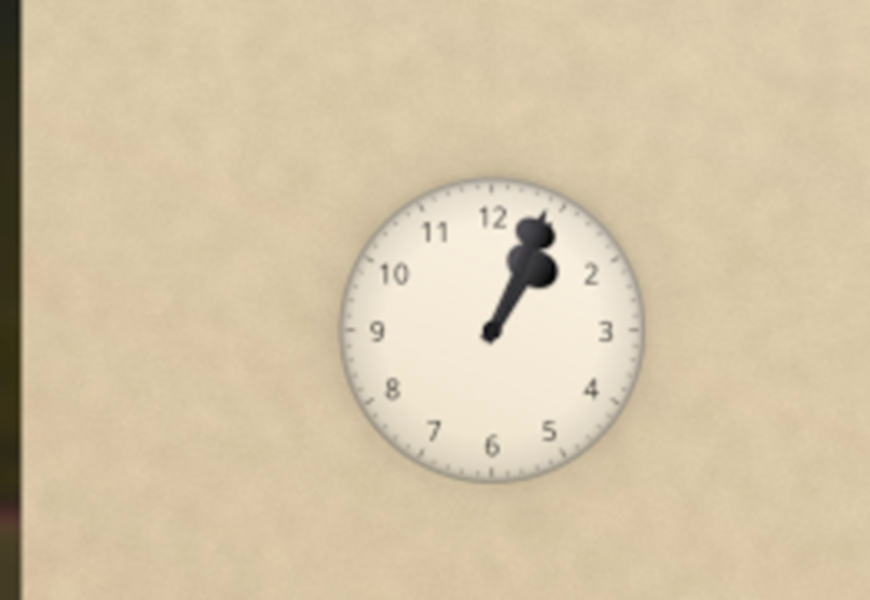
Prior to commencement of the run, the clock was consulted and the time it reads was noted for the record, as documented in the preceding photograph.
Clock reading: 1:04
